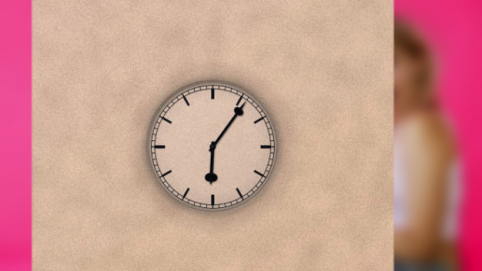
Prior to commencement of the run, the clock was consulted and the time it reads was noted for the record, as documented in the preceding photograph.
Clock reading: 6:06
